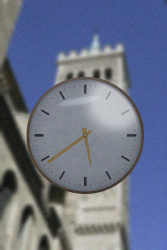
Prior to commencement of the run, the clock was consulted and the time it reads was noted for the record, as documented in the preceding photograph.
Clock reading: 5:39
